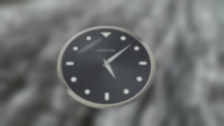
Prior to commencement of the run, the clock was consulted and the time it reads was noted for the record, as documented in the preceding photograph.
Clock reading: 5:08
